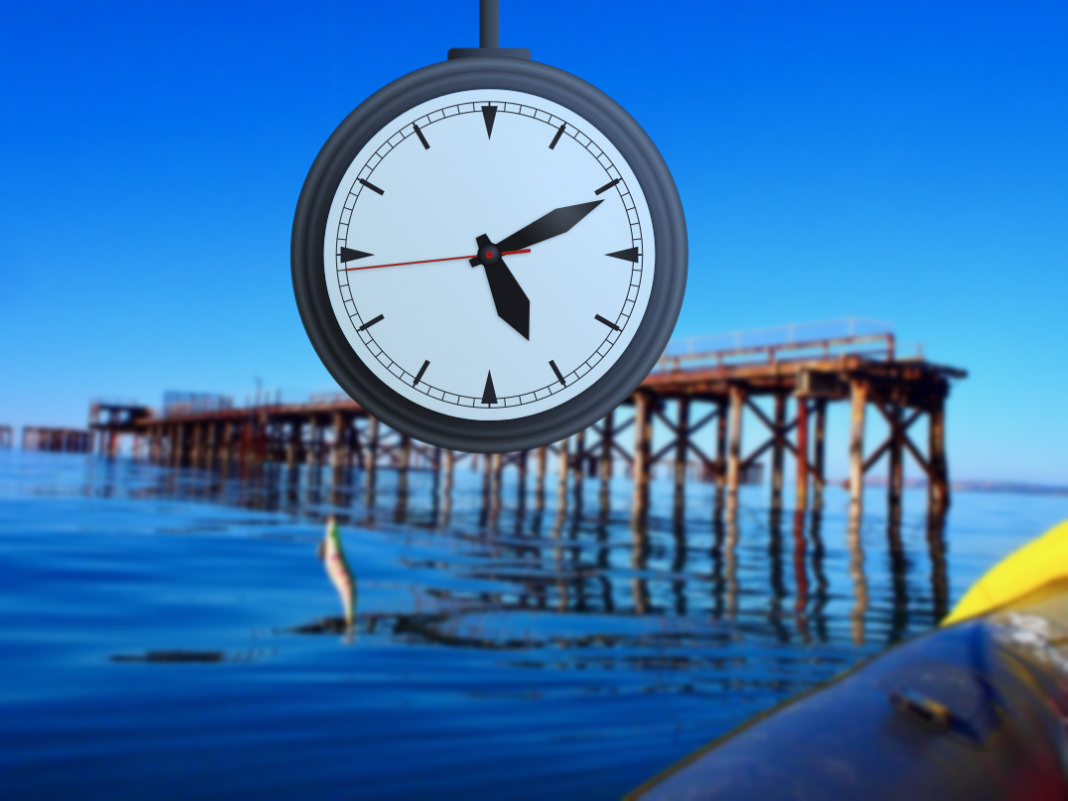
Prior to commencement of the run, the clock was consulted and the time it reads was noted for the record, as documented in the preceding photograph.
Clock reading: 5:10:44
